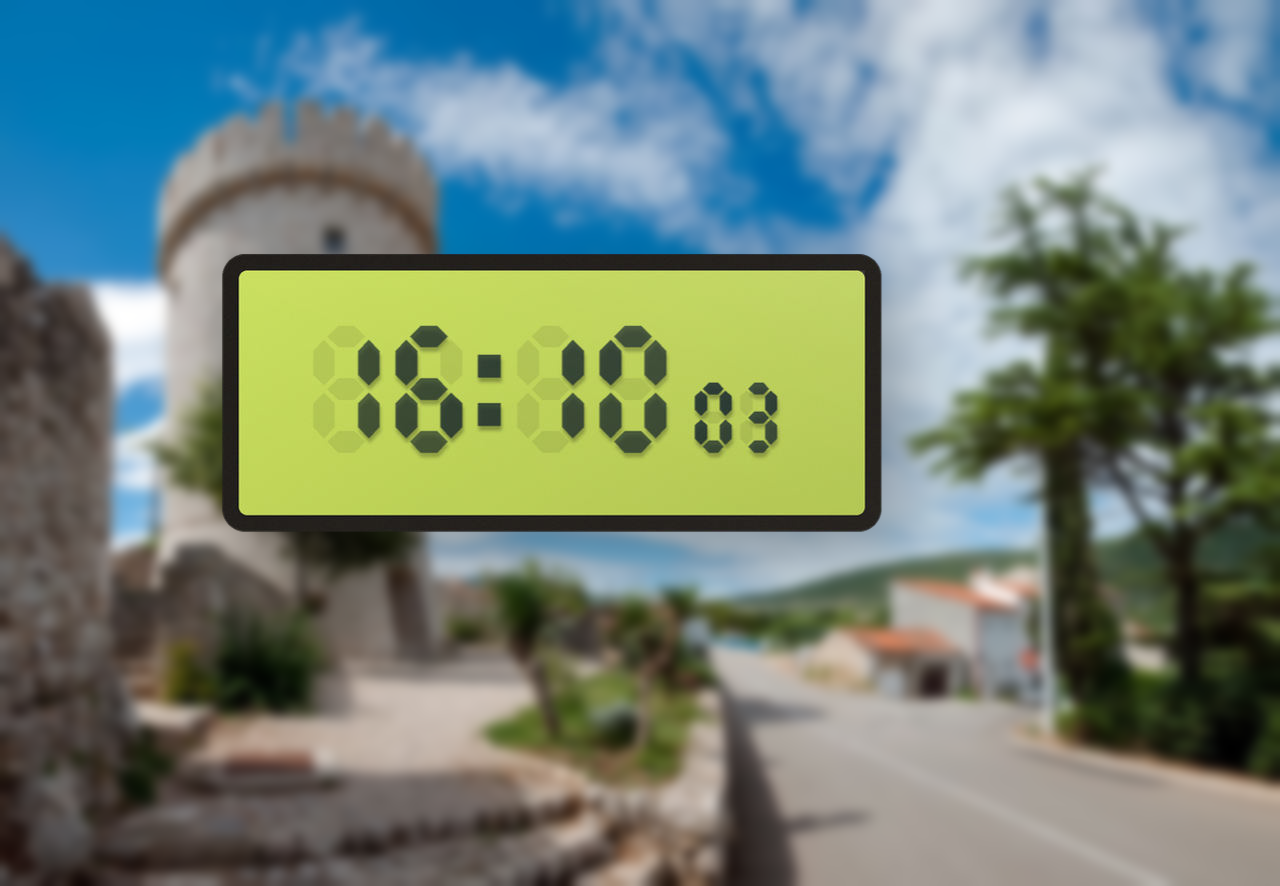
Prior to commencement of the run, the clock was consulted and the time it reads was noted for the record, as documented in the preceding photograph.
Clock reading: 16:10:03
